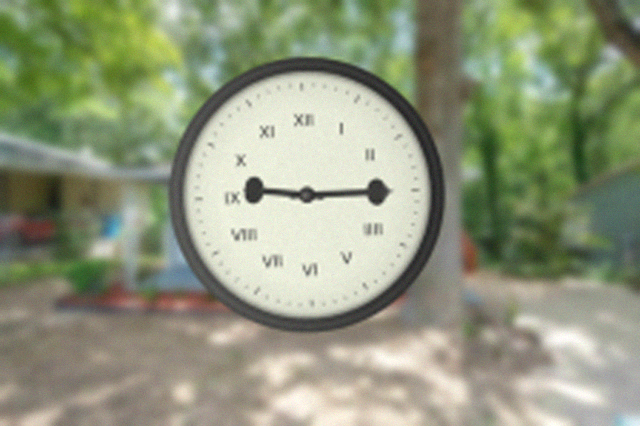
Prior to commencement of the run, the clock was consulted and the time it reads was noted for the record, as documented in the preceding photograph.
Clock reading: 9:15
